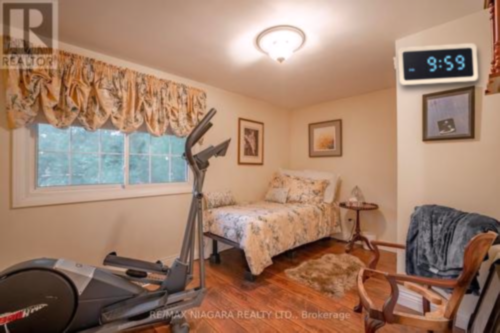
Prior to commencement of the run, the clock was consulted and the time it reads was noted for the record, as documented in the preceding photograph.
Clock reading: 9:59
